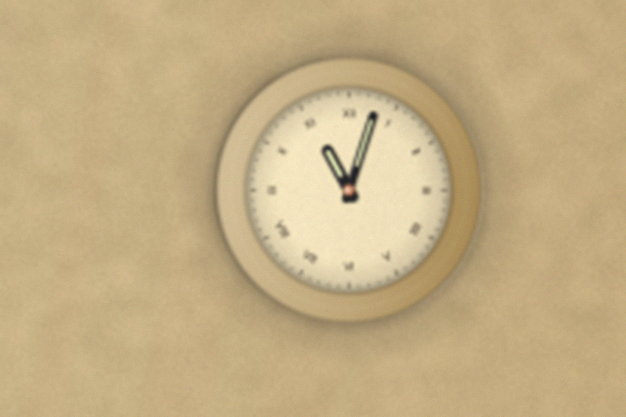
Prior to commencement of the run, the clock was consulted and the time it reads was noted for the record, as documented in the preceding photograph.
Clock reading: 11:03
